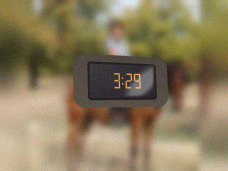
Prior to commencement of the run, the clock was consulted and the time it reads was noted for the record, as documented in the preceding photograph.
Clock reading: 3:29
